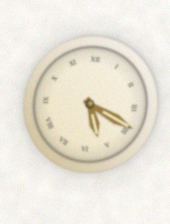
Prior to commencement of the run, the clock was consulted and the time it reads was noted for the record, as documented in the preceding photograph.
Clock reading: 5:19
